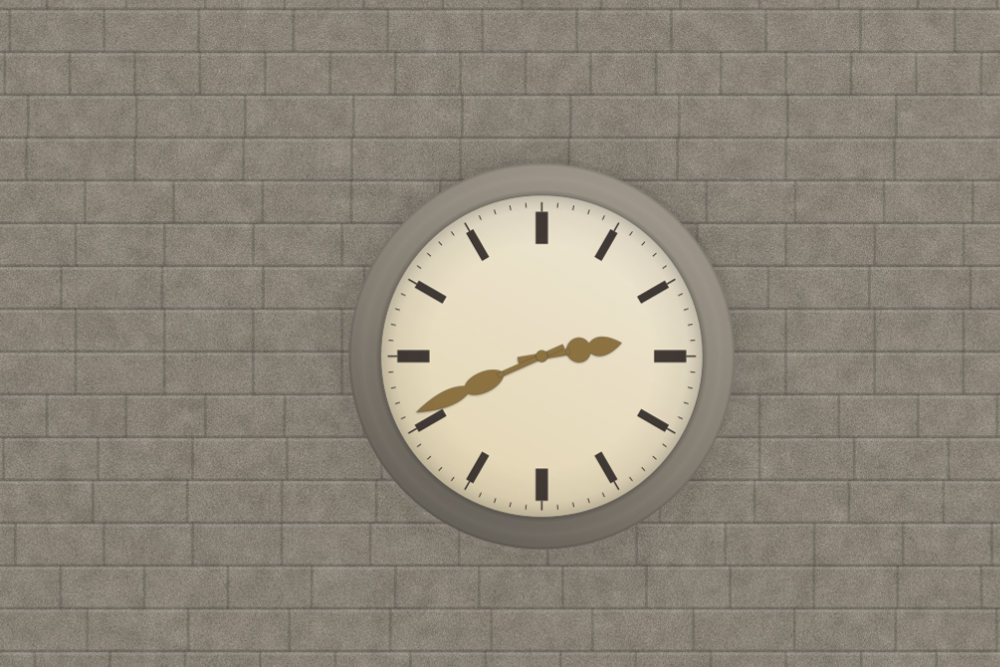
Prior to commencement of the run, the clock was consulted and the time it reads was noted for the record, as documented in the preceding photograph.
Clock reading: 2:41
